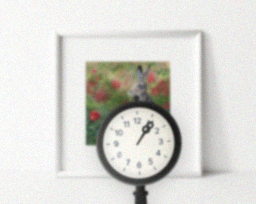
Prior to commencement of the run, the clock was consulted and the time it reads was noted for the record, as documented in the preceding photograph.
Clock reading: 1:06
